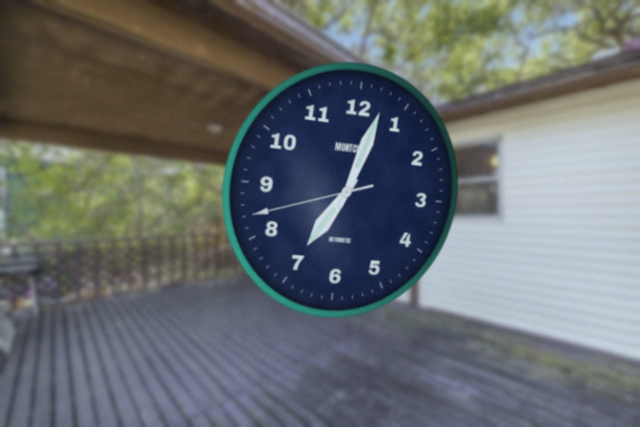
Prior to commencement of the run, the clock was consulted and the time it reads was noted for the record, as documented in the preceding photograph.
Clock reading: 7:02:42
